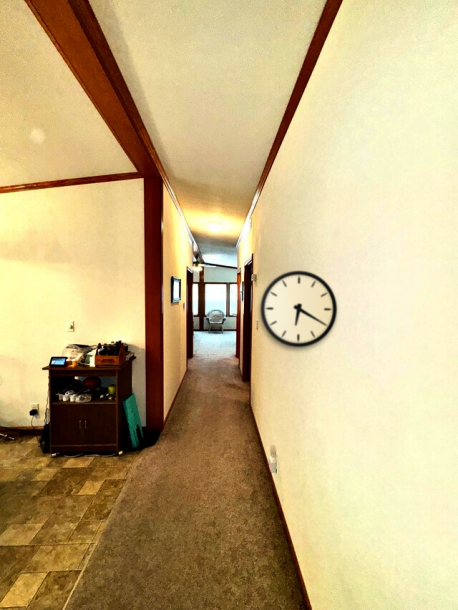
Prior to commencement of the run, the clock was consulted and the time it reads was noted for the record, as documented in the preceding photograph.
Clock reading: 6:20
